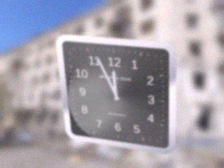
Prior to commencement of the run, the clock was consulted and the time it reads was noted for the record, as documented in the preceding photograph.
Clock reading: 11:56
